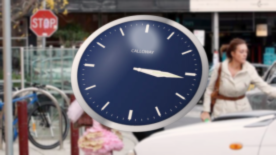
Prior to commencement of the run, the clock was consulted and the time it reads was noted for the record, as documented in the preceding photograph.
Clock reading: 3:16
